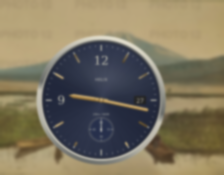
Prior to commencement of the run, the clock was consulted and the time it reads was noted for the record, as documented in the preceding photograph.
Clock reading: 9:17
